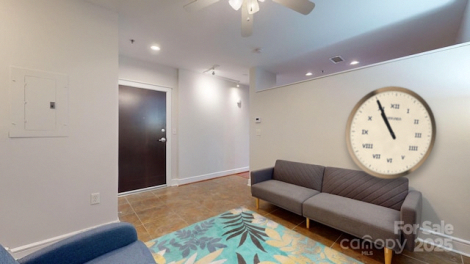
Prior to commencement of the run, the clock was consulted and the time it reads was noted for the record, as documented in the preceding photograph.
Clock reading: 10:55
